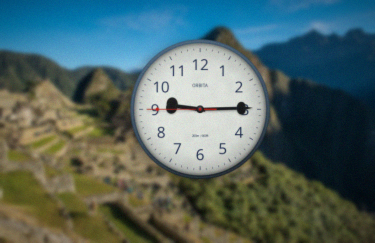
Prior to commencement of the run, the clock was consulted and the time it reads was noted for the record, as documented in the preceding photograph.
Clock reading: 9:14:45
